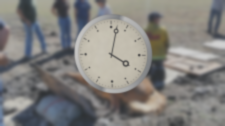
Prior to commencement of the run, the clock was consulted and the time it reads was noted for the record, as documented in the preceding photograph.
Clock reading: 4:02
